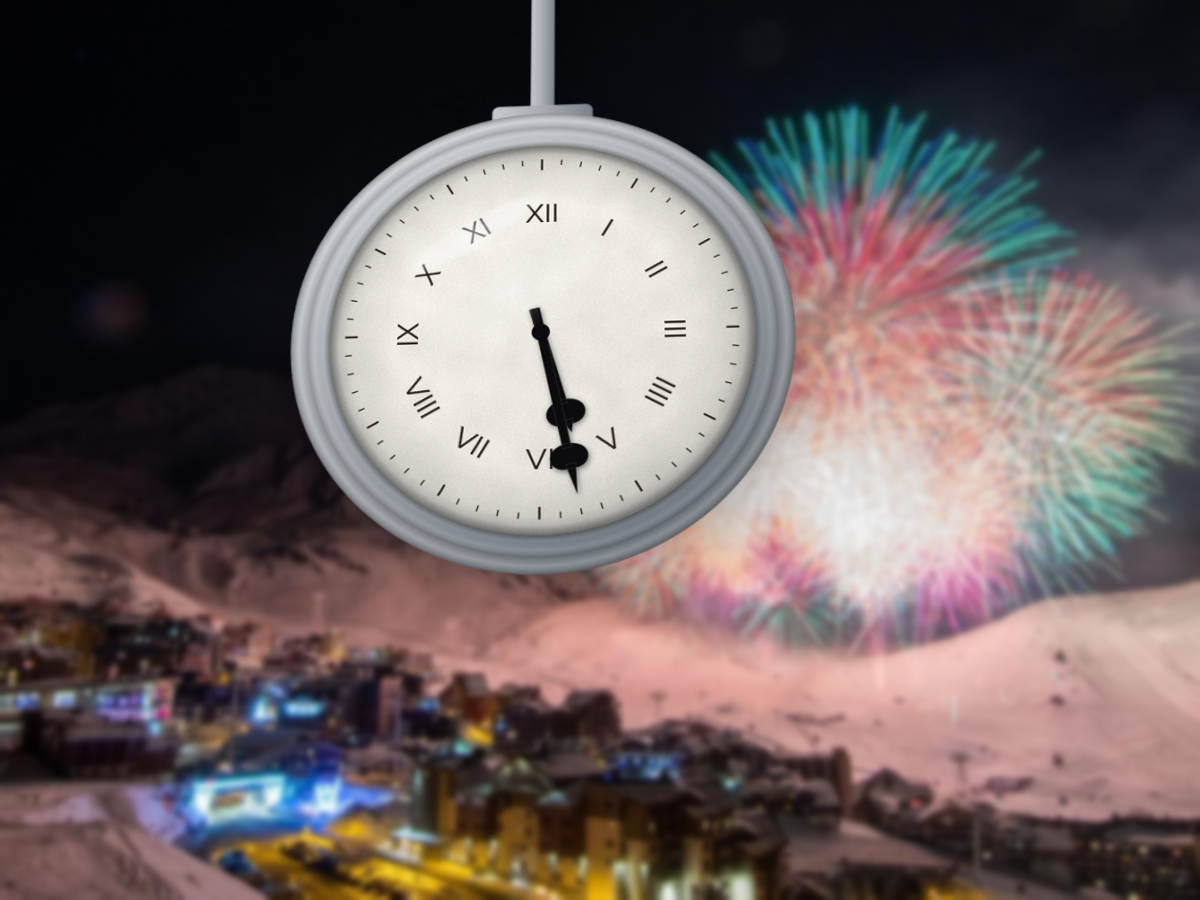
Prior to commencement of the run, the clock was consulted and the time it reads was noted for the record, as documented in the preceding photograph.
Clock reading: 5:28
